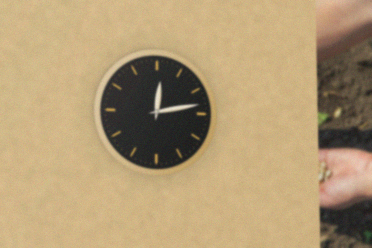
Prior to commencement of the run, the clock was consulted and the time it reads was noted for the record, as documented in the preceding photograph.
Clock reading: 12:13
